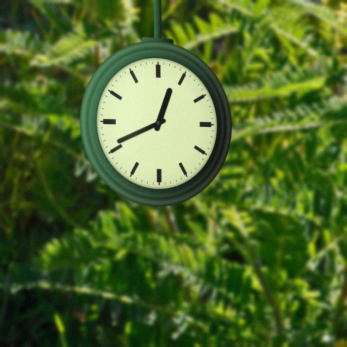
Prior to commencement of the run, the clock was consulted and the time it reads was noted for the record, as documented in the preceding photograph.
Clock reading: 12:41
